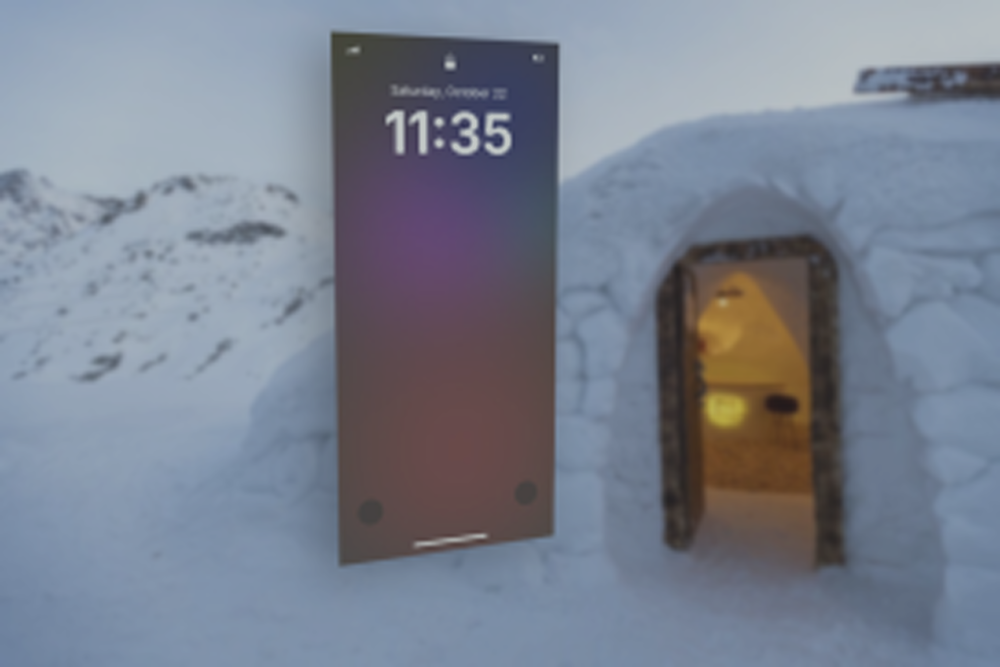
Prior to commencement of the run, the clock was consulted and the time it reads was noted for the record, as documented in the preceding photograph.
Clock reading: 11:35
